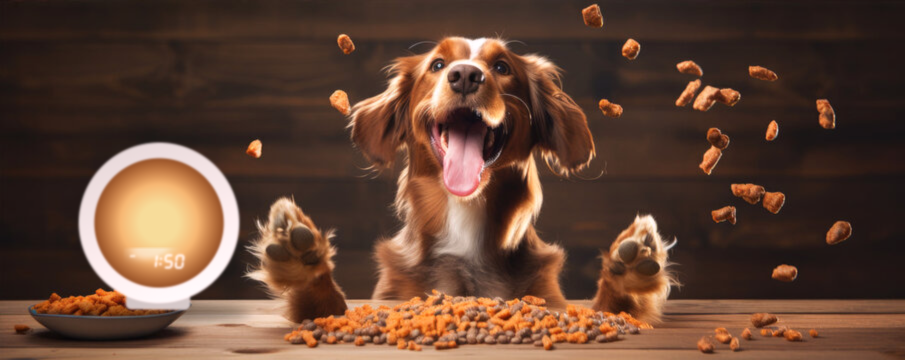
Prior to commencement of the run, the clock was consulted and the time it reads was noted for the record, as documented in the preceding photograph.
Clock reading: 1:50
